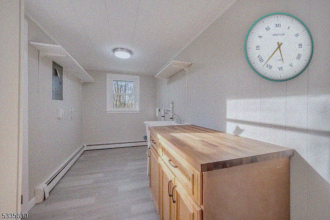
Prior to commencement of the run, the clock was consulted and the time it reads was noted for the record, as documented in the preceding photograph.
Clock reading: 5:37
